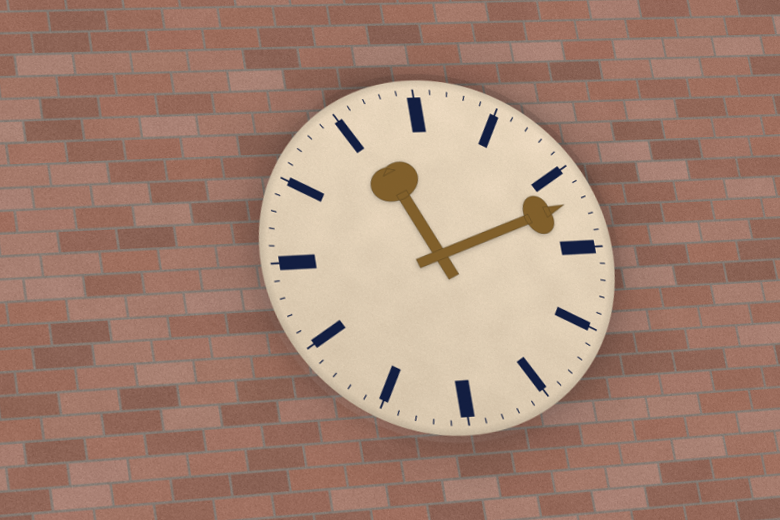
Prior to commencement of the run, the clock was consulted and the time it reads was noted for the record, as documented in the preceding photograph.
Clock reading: 11:12
